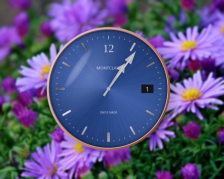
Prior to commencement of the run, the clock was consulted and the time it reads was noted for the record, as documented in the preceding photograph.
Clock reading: 1:06
